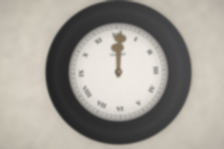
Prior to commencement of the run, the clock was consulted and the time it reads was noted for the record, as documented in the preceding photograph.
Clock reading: 12:01
